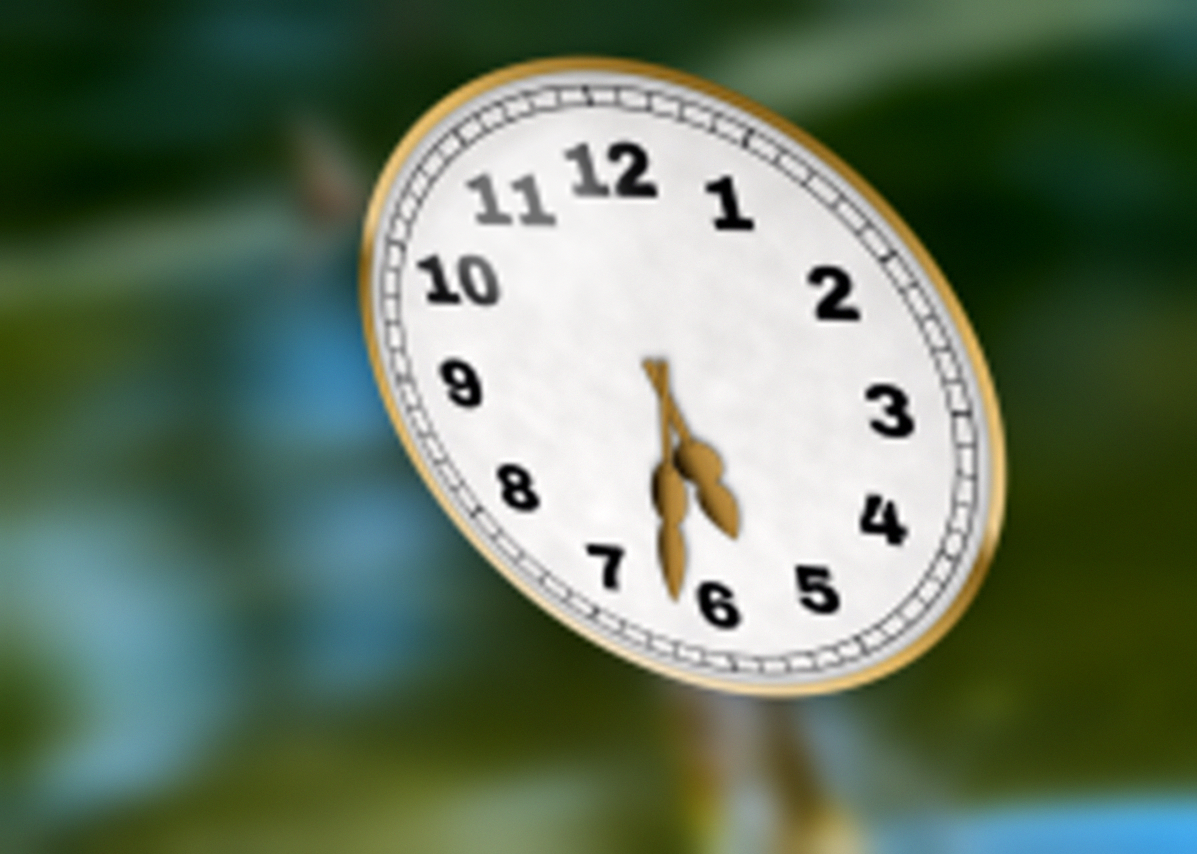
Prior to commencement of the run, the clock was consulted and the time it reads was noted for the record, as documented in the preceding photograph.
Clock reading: 5:32
